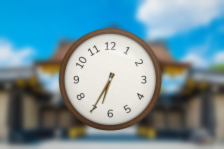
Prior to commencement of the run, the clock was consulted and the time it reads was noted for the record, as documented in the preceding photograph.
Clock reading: 6:35
